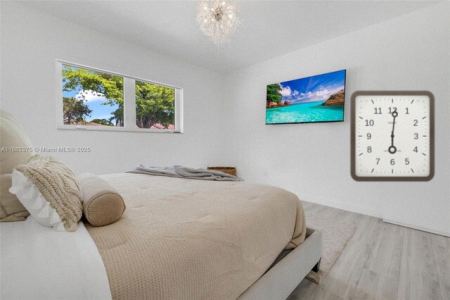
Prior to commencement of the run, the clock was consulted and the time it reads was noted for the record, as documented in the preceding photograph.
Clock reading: 6:01
